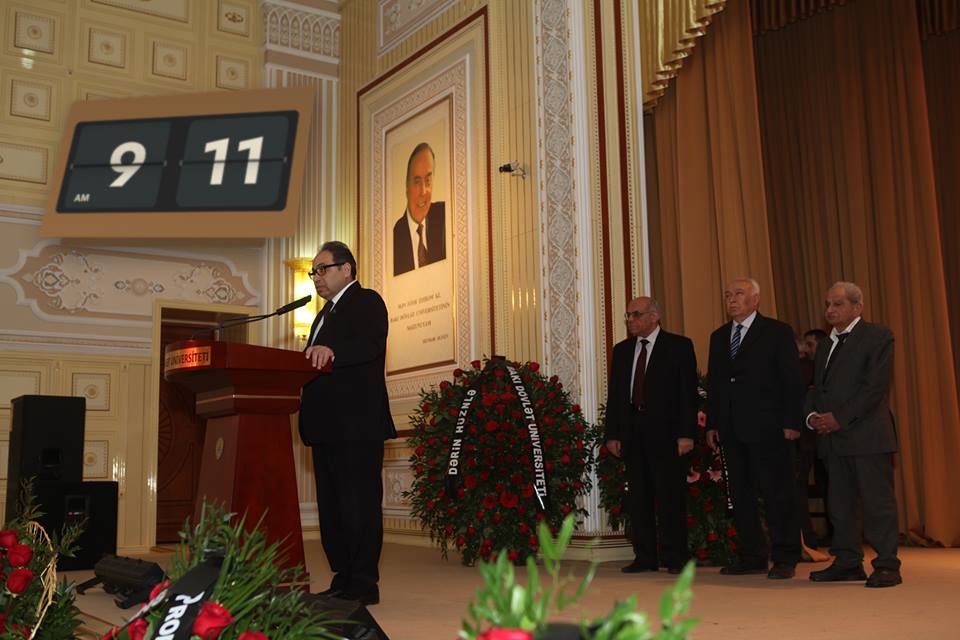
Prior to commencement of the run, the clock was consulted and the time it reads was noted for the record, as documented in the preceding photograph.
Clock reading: 9:11
